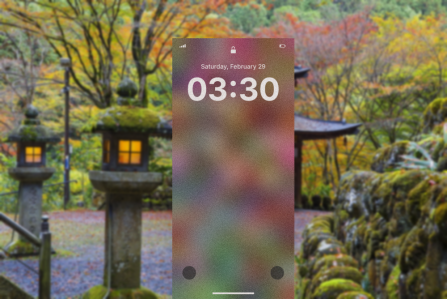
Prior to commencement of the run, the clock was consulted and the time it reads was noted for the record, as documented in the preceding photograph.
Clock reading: 3:30
